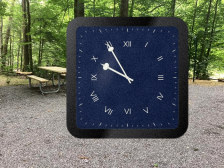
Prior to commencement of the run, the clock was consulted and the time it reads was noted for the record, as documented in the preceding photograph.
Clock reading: 9:55
